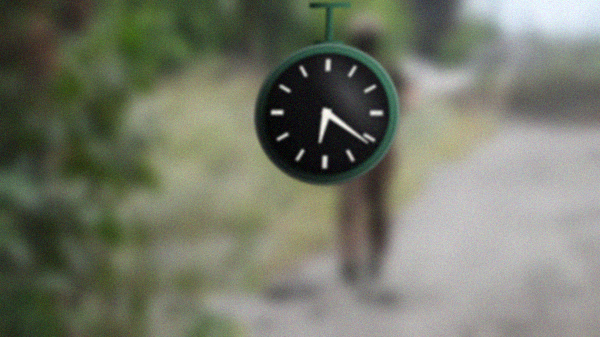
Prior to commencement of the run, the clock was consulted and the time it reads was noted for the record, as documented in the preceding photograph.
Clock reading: 6:21
